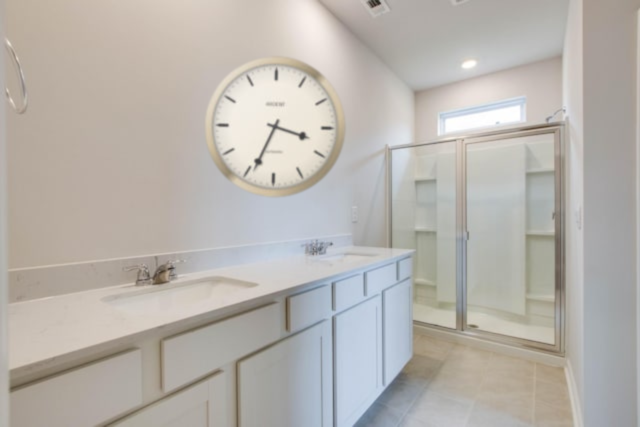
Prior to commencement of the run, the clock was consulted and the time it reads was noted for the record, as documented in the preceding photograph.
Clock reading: 3:34
